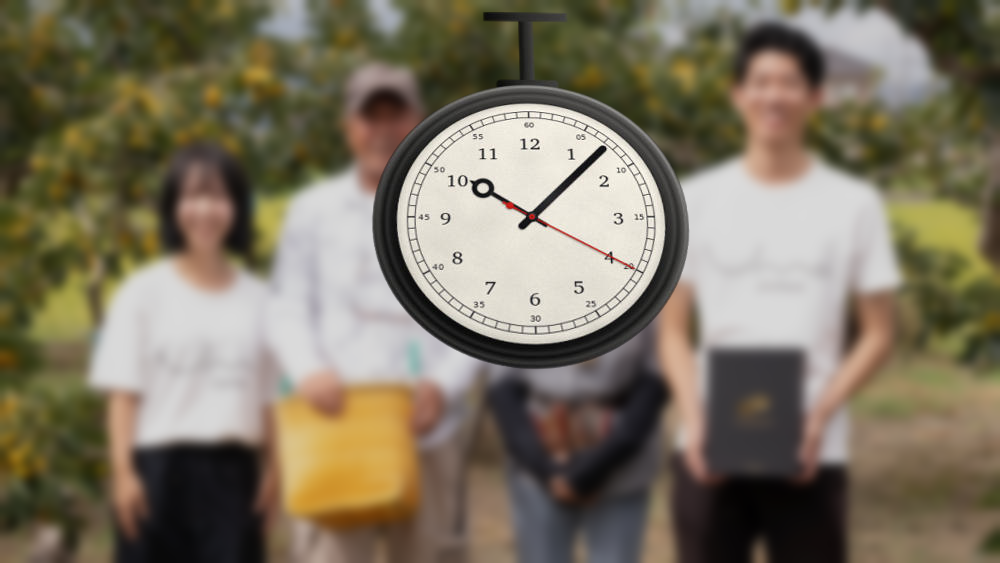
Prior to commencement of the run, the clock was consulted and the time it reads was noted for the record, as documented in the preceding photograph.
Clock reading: 10:07:20
